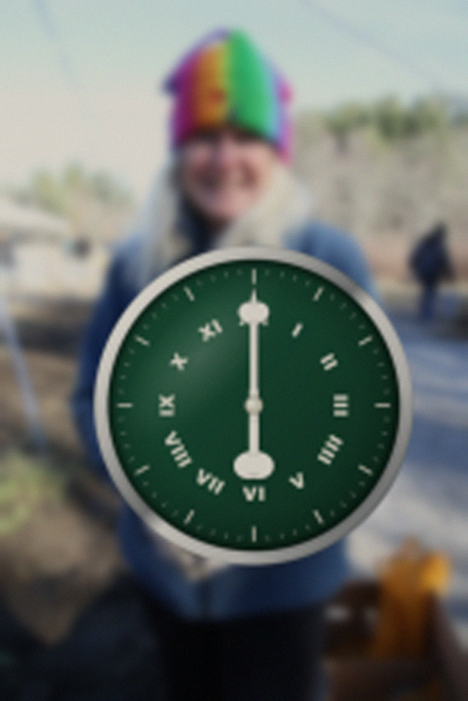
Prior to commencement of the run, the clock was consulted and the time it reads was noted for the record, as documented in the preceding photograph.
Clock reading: 6:00
